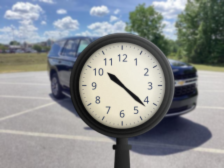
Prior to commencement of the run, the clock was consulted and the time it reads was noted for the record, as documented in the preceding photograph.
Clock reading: 10:22
